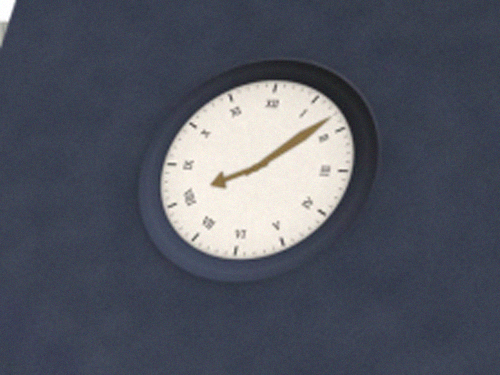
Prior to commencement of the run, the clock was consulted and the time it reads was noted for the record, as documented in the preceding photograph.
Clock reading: 8:08
